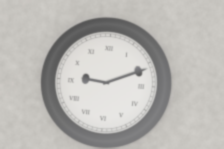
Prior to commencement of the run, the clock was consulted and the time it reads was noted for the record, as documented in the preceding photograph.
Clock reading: 9:11
